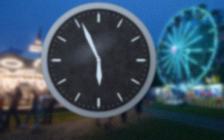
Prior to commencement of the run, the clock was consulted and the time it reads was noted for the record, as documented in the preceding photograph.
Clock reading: 5:56
